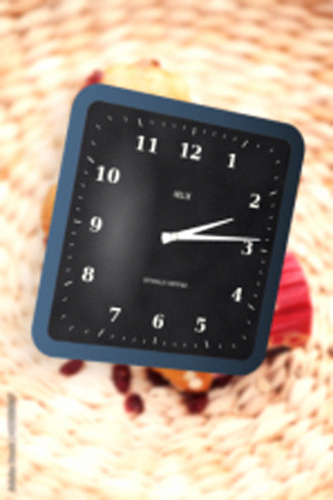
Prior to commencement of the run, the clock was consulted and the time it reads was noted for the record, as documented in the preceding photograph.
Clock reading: 2:14
